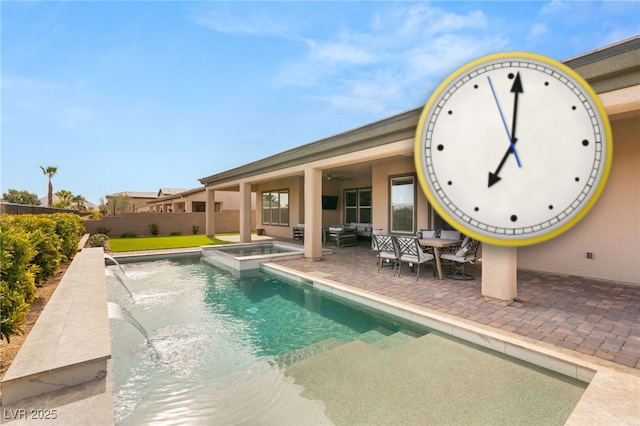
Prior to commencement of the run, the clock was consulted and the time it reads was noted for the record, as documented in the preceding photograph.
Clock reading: 7:00:57
